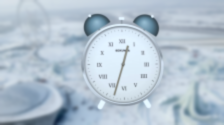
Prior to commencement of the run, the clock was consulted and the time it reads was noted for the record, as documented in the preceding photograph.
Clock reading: 12:33
